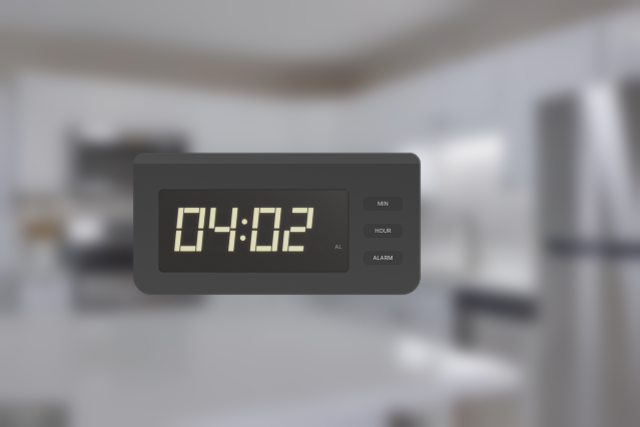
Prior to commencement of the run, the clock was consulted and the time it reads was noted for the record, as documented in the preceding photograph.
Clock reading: 4:02
